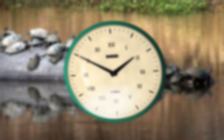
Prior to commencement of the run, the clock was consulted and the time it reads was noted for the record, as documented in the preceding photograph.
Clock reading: 1:50
